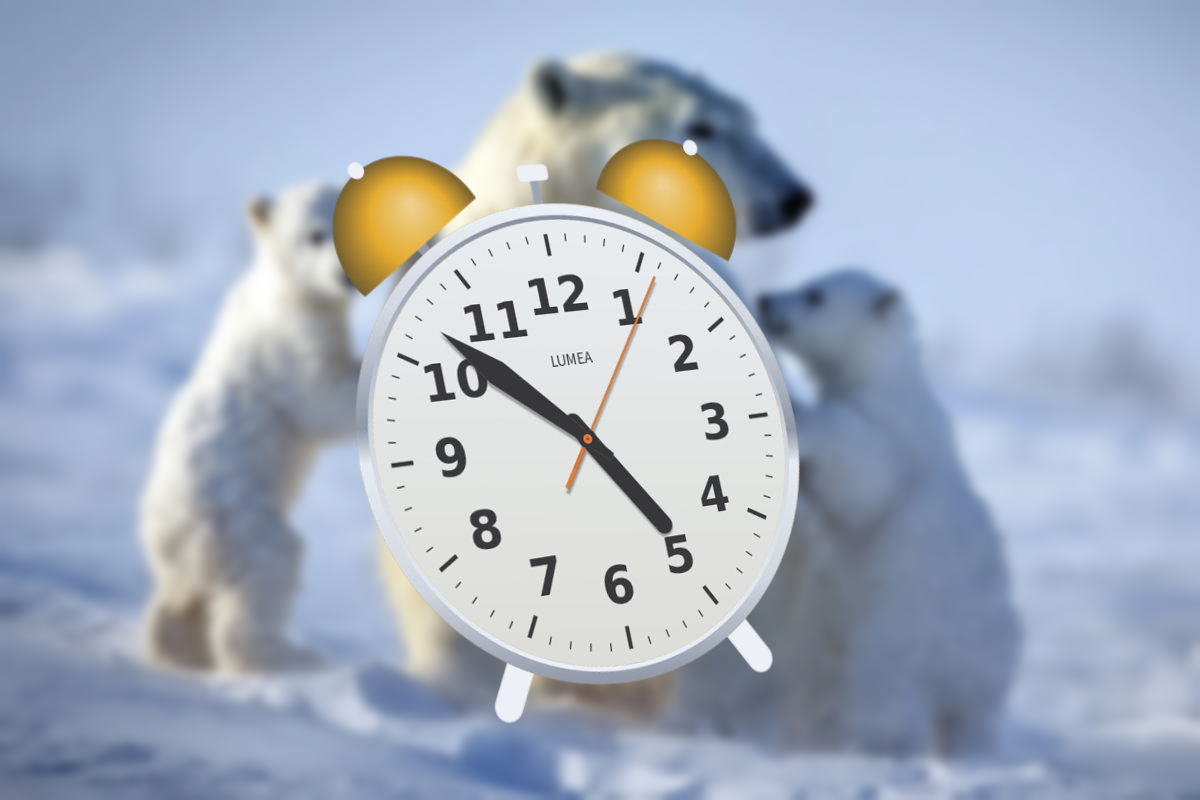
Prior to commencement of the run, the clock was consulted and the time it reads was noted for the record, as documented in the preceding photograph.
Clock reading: 4:52:06
